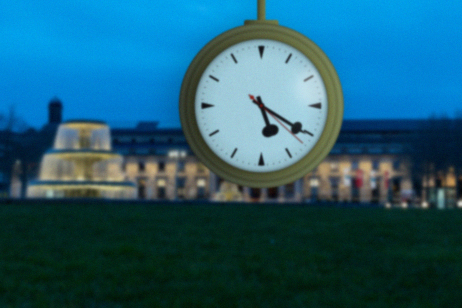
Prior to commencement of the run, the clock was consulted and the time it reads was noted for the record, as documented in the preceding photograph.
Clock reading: 5:20:22
